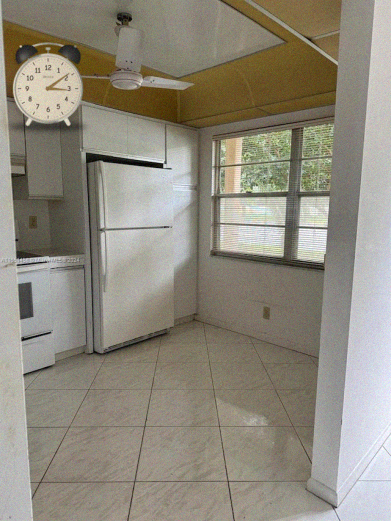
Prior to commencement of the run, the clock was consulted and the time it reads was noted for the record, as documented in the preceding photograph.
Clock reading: 3:09
